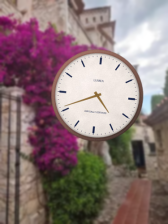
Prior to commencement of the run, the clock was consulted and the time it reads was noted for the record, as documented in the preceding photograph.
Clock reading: 4:41
